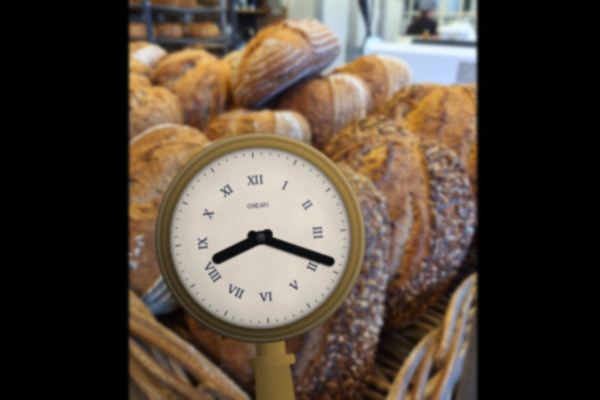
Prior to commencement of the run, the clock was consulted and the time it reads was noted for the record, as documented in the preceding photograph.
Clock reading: 8:19
